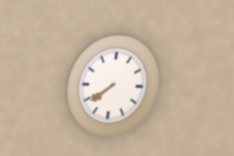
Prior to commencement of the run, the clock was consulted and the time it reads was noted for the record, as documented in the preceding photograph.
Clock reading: 7:39
